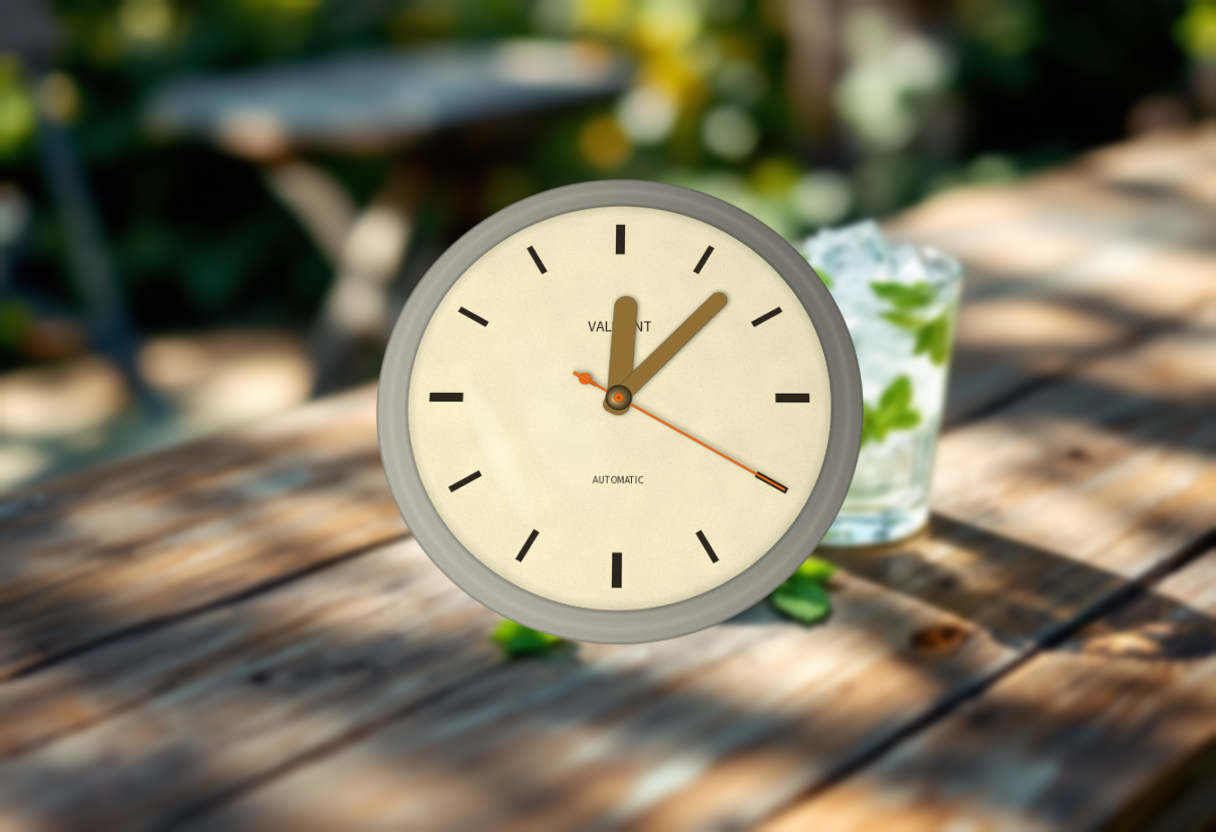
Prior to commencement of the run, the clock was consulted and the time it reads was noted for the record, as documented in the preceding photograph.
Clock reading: 12:07:20
